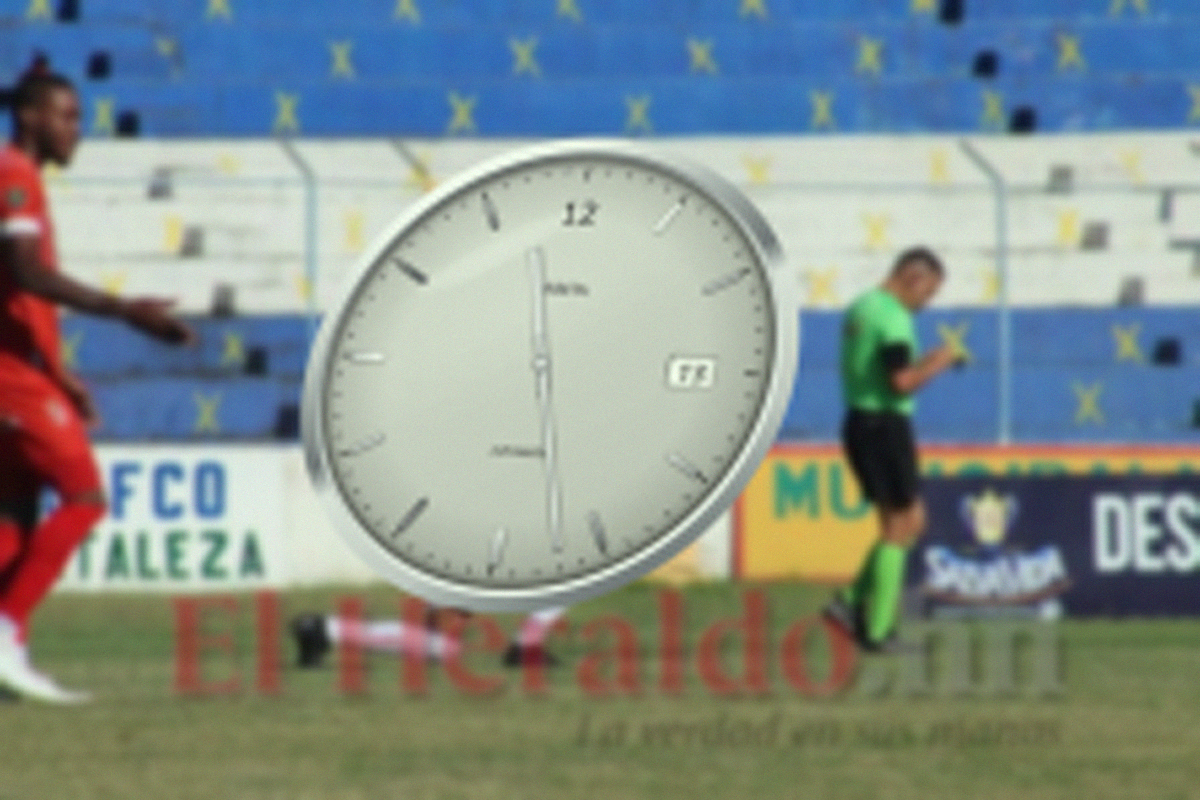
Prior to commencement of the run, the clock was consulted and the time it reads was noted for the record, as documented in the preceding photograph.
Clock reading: 11:27
